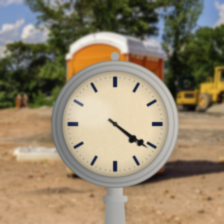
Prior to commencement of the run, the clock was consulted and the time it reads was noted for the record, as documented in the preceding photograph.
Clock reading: 4:21
